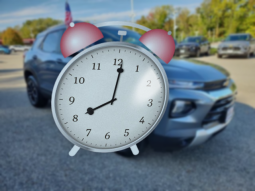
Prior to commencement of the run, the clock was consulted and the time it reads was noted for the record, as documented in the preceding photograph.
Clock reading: 8:01
